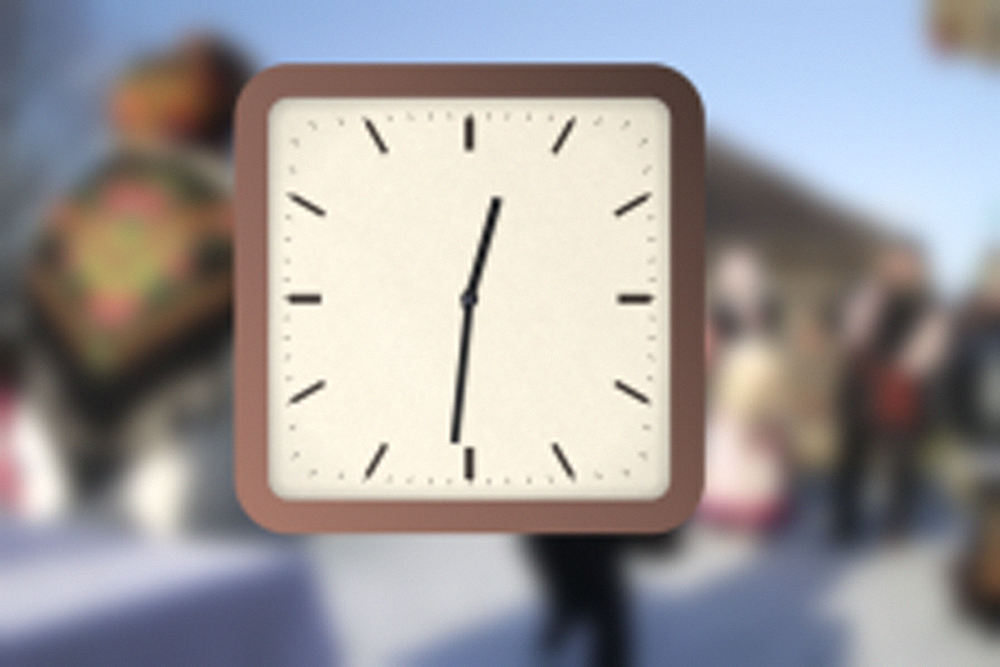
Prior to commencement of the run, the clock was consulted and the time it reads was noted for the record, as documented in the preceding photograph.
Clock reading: 12:31
